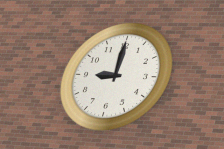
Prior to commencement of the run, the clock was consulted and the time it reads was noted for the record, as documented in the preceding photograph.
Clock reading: 9:00
